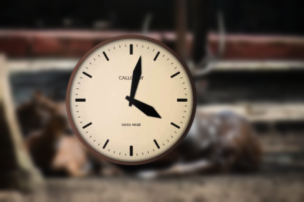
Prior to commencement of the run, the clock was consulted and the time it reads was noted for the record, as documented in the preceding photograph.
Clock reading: 4:02
